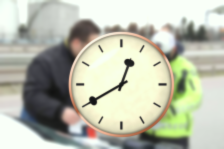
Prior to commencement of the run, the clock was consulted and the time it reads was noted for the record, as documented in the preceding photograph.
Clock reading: 12:40
